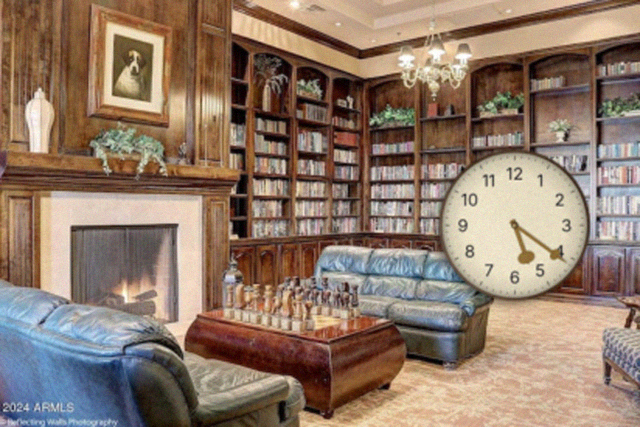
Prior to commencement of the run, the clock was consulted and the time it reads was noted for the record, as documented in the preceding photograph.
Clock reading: 5:21
